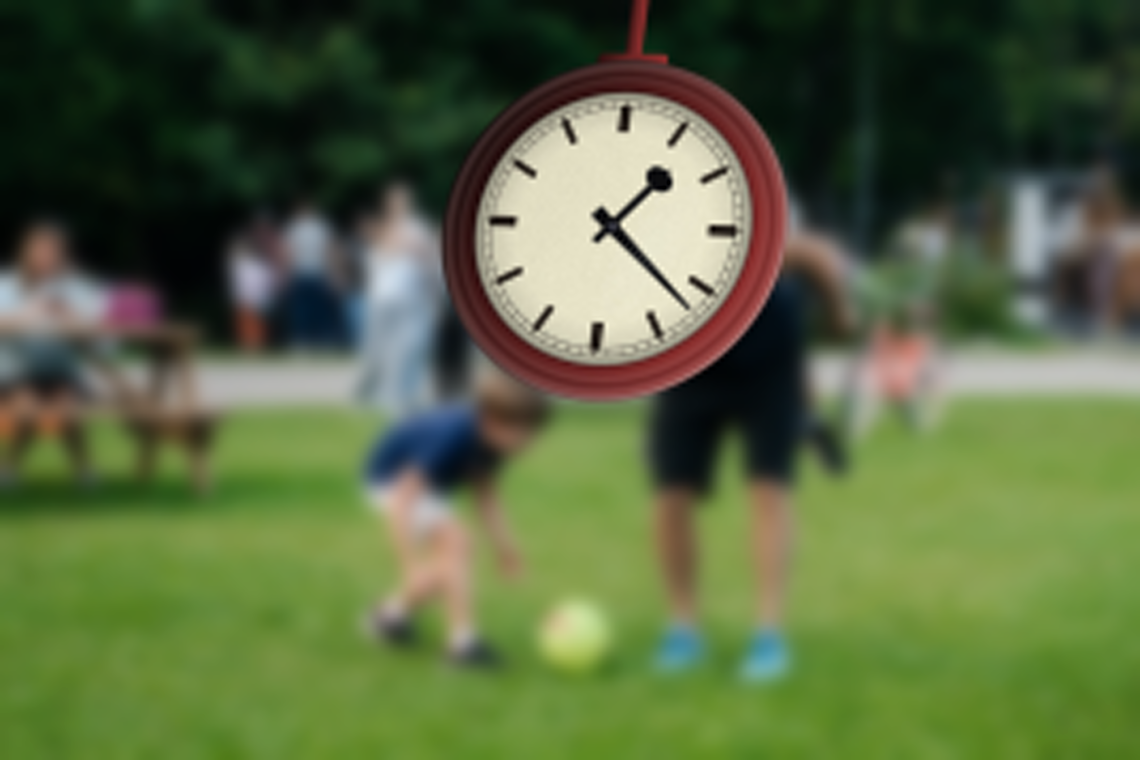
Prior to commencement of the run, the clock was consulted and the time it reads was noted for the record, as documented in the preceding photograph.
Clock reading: 1:22
